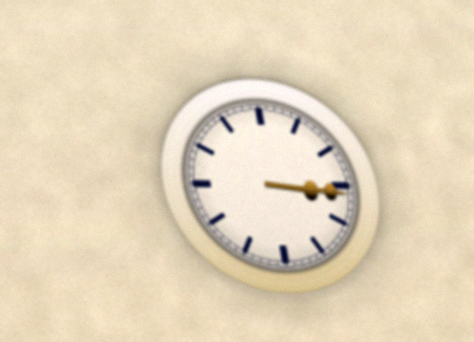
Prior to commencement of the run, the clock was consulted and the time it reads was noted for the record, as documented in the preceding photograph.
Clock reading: 3:16
